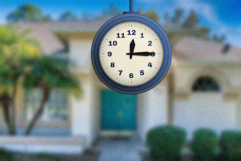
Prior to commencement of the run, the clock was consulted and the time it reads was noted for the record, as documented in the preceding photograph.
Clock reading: 12:15
